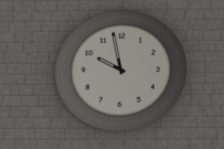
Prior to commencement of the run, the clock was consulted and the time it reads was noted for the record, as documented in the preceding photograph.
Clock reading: 9:58
